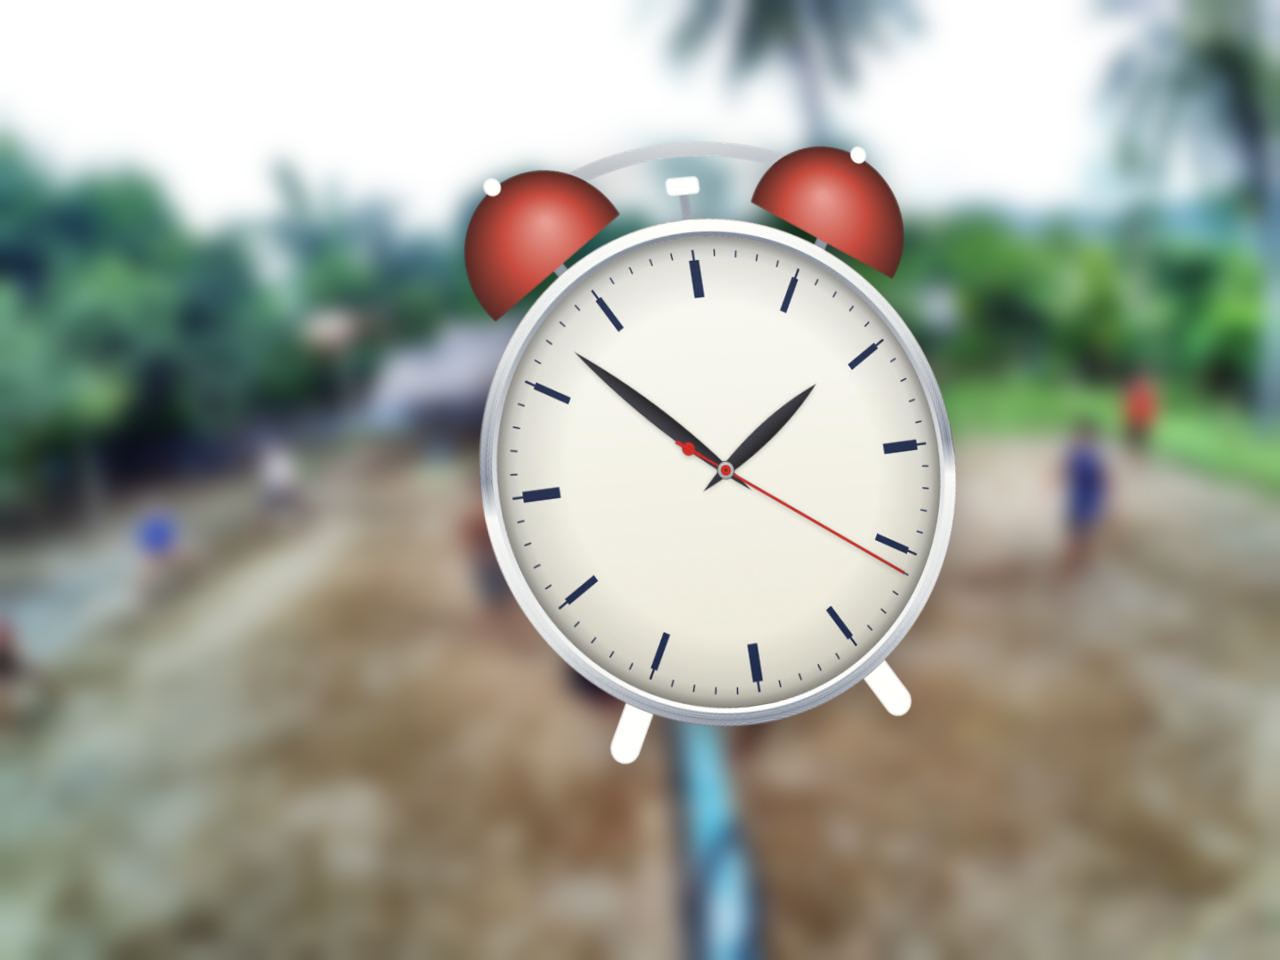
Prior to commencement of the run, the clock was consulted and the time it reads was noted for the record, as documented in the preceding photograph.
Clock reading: 1:52:21
